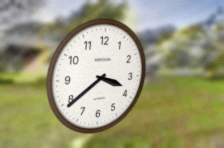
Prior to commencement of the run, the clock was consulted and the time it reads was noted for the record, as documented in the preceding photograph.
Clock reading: 3:39
